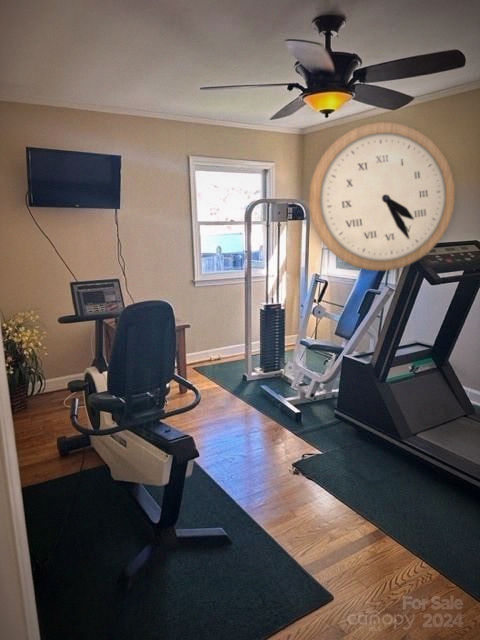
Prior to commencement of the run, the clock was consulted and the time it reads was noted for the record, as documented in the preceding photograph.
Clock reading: 4:26
